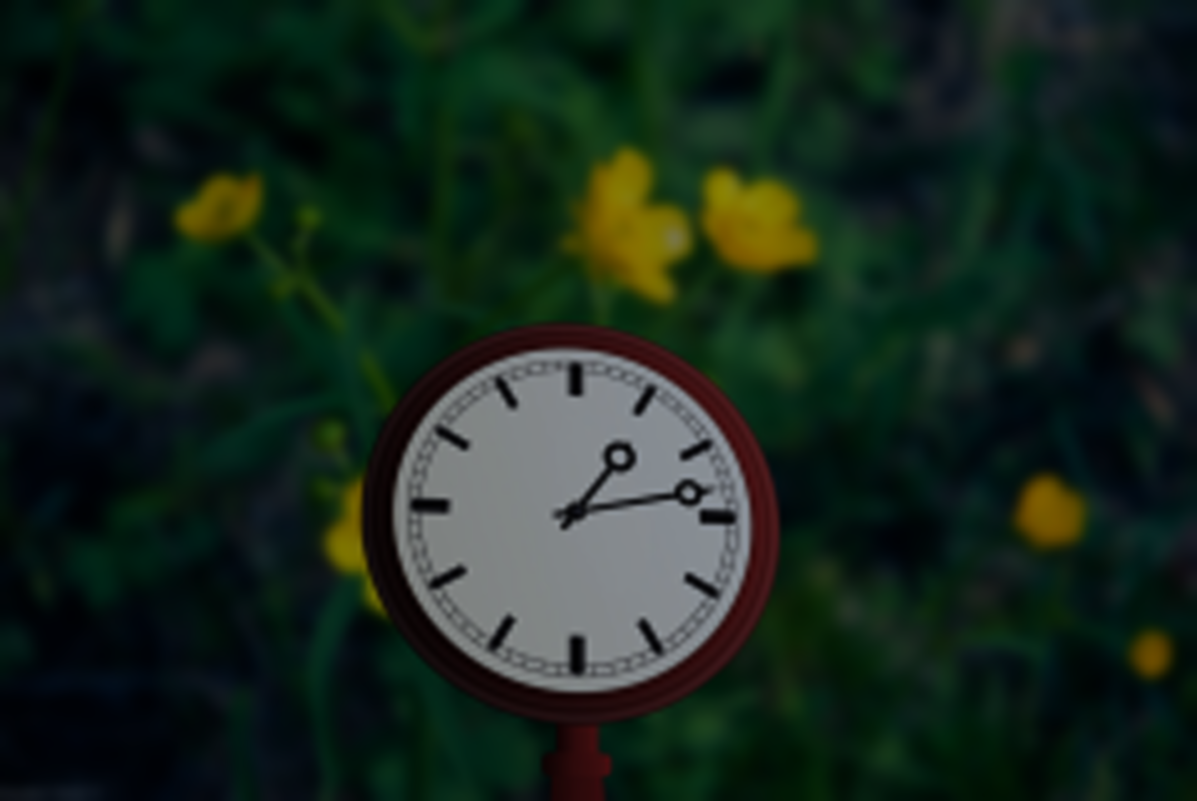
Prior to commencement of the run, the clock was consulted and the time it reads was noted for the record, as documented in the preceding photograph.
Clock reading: 1:13
